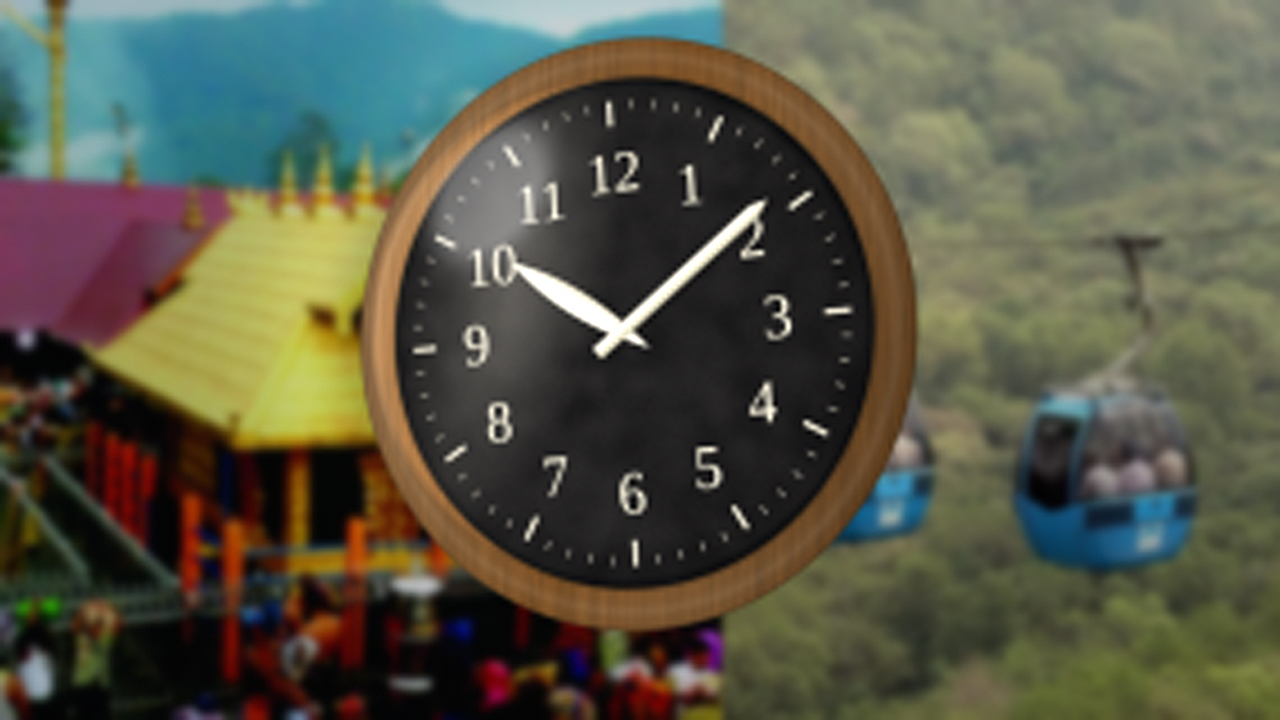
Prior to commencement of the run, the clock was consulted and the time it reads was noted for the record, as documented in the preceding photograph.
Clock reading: 10:09
